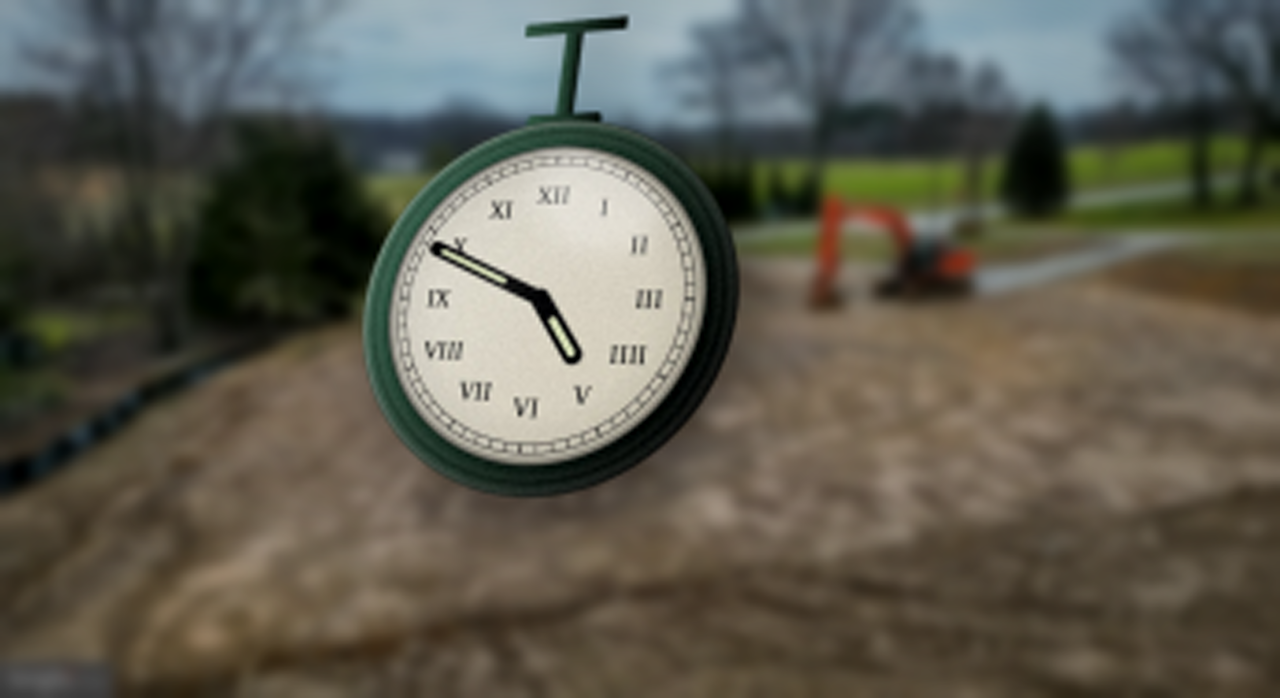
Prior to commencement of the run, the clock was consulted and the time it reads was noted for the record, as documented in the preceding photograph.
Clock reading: 4:49
